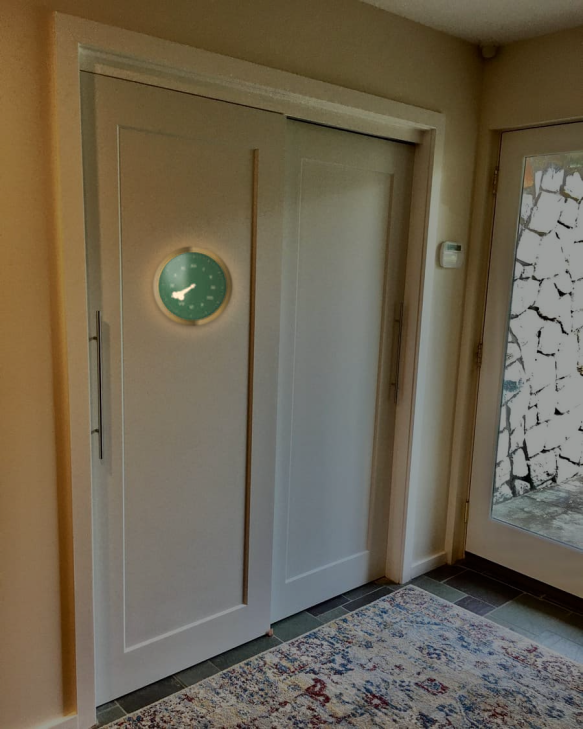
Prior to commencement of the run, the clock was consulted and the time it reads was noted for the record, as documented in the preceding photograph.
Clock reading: 7:40
